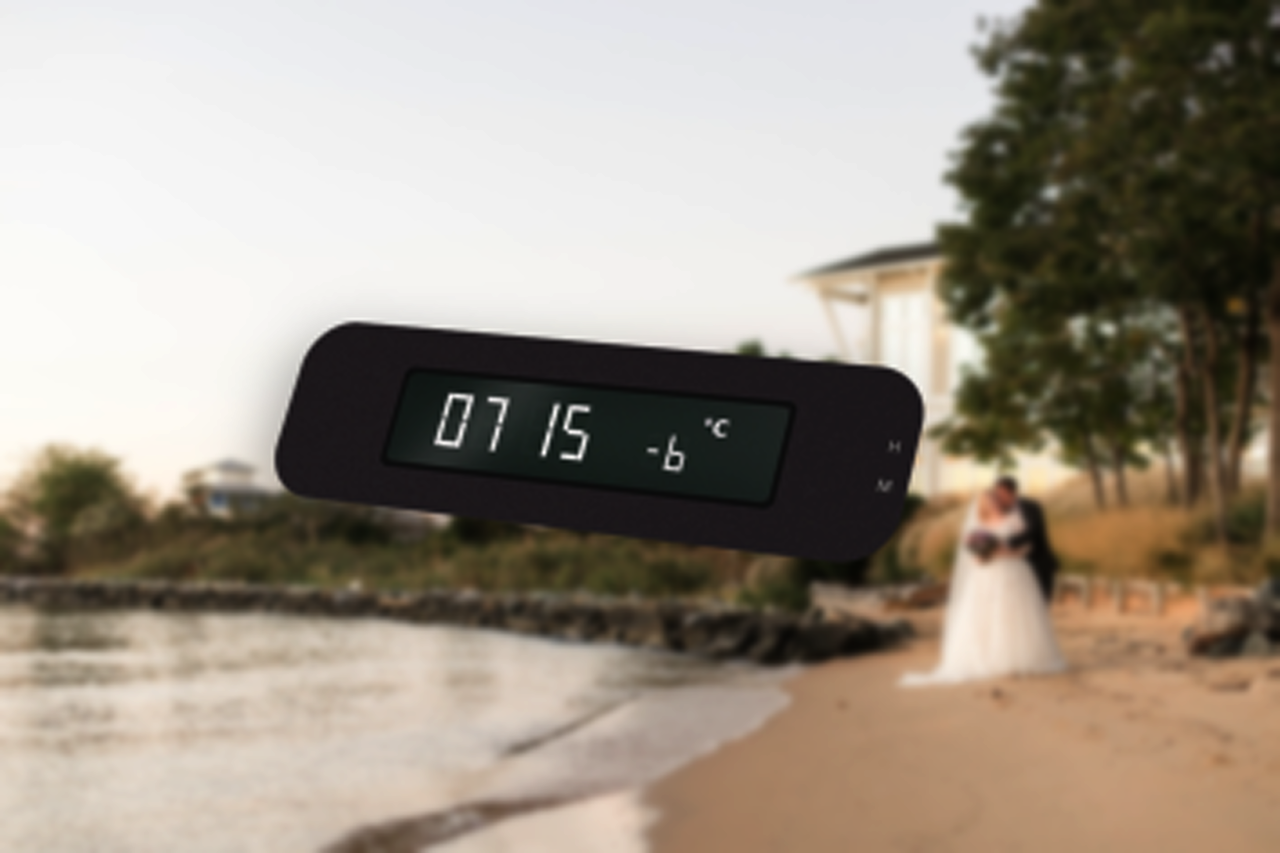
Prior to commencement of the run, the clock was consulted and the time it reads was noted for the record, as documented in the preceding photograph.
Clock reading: 7:15
